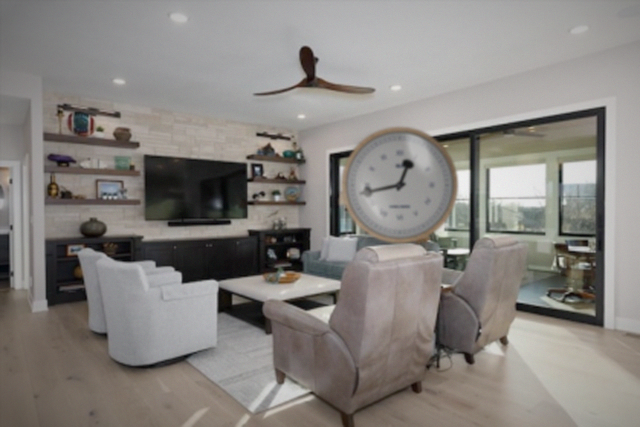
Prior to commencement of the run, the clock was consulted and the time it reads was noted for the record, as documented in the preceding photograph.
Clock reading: 12:43
